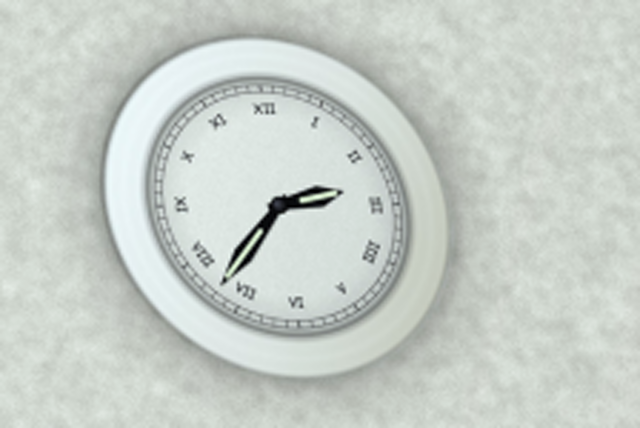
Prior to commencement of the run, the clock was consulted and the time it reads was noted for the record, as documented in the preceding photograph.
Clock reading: 2:37
